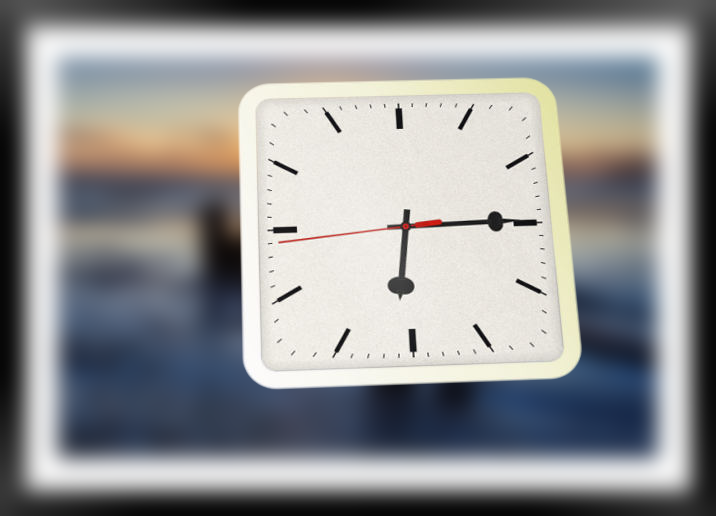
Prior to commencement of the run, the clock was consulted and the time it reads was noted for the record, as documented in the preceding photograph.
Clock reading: 6:14:44
